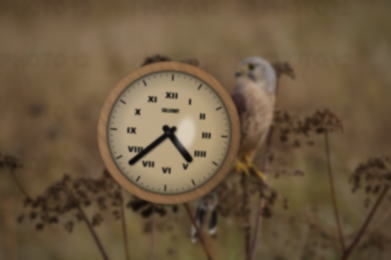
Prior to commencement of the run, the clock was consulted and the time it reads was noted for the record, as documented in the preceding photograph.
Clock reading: 4:38
